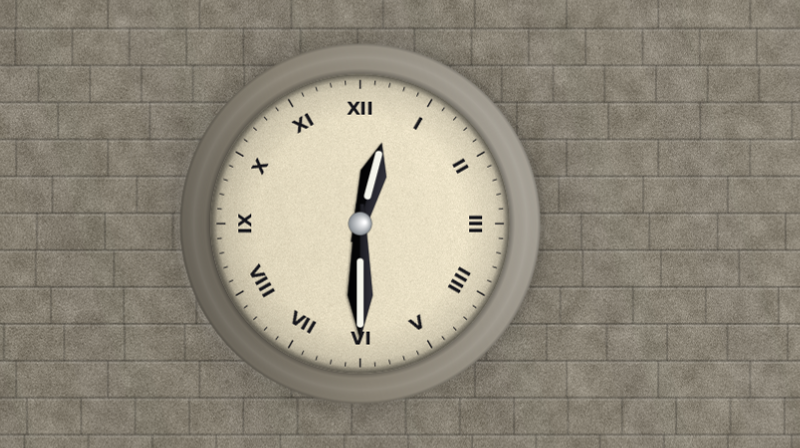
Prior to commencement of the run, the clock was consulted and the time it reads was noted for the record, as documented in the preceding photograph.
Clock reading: 12:30
